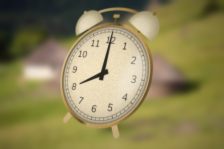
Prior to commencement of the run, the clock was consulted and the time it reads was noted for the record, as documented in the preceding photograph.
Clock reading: 8:00
